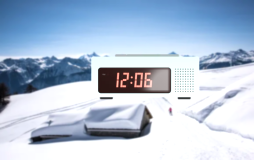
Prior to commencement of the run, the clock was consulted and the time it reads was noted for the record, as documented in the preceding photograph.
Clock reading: 12:06
